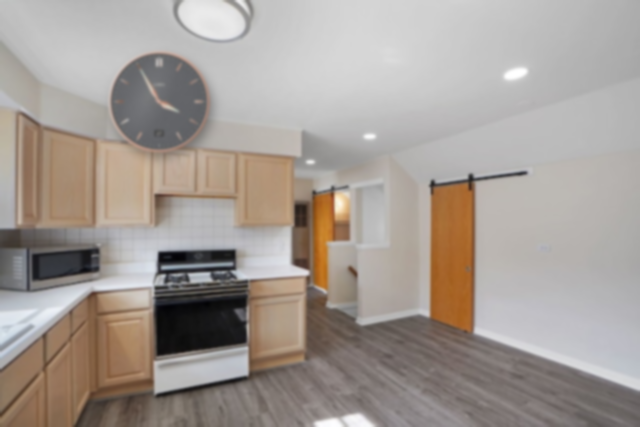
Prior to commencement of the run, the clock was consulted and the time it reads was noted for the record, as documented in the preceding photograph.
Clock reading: 3:55
